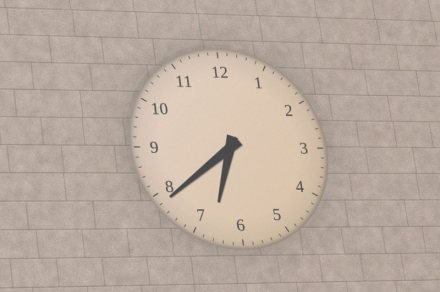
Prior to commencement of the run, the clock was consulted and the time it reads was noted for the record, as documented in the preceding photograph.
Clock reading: 6:39
